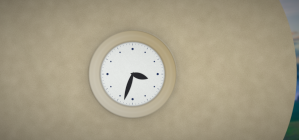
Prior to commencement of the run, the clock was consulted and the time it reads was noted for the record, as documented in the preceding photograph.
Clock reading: 3:33
